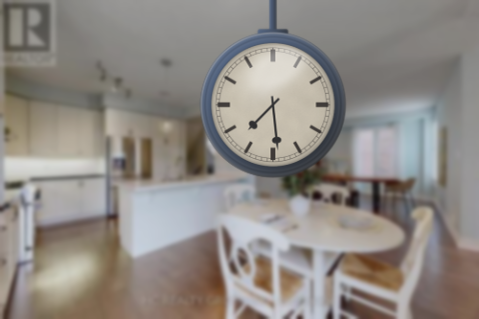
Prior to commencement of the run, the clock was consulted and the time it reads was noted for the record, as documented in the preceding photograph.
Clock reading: 7:29
